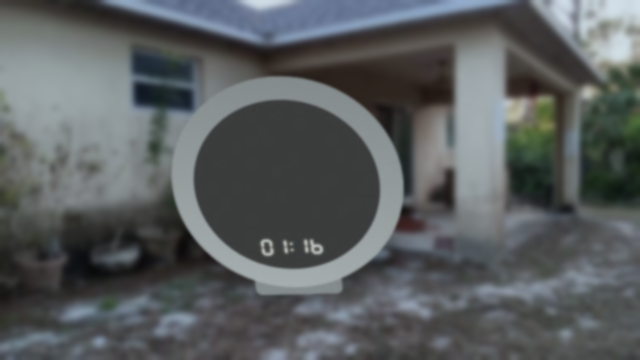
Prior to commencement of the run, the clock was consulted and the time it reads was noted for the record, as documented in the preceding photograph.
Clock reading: 1:16
